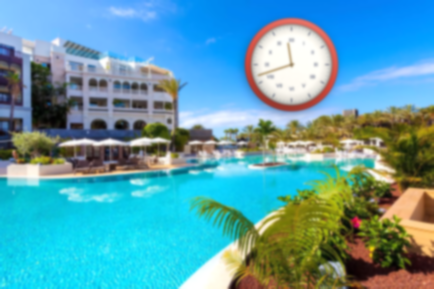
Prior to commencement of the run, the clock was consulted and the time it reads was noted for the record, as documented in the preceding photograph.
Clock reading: 11:42
